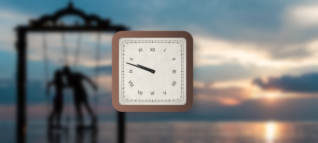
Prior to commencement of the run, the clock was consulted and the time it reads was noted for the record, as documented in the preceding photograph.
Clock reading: 9:48
